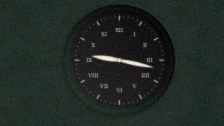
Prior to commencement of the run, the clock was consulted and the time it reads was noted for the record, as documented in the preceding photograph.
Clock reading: 9:17
